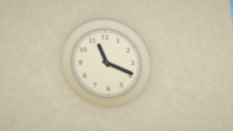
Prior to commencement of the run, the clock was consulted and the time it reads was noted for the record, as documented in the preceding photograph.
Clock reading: 11:19
